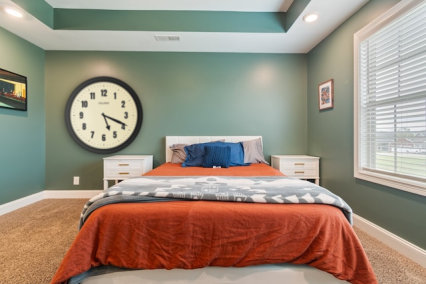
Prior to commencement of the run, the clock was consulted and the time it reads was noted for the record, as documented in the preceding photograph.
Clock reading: 5:19
